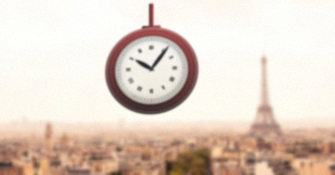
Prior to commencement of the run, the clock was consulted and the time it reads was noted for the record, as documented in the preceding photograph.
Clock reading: 10:06
